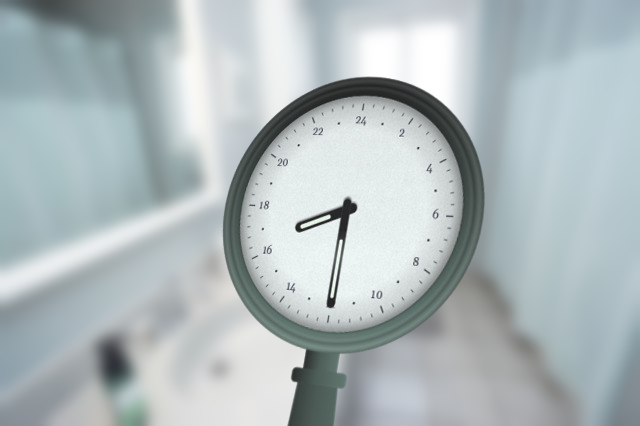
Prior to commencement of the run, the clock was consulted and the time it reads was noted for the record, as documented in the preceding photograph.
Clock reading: 16:30
